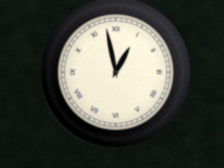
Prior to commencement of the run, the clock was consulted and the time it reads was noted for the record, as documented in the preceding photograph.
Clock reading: 12:58
